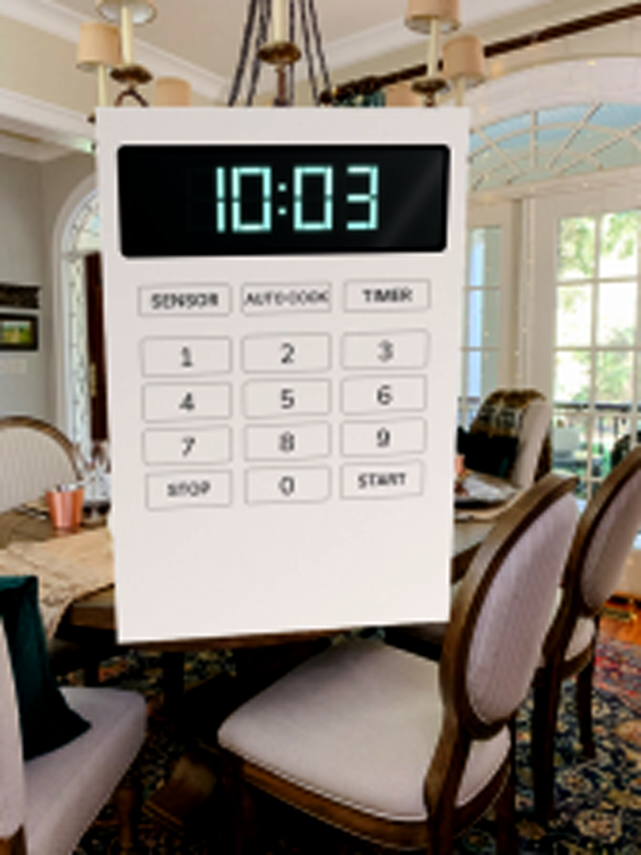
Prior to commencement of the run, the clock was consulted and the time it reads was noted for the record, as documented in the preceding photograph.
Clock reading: 10:03
